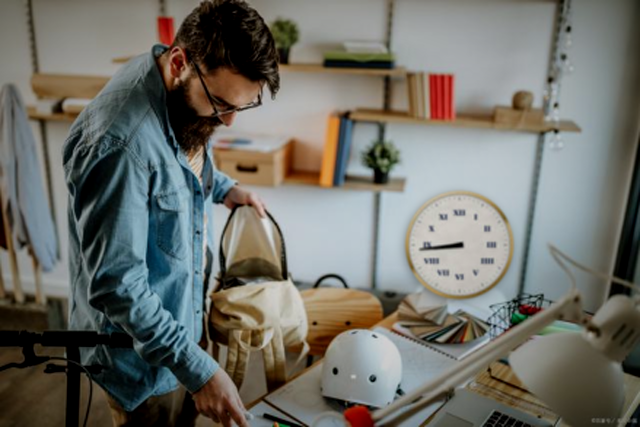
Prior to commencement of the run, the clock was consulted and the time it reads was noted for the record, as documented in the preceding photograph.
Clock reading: 8:44
